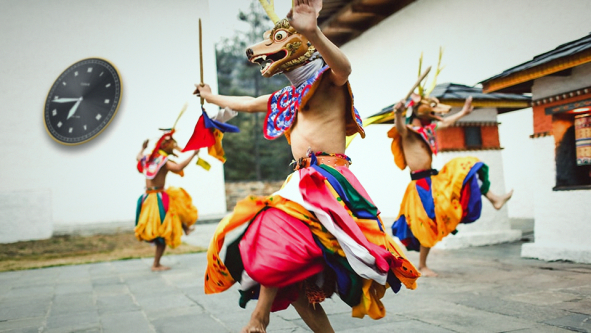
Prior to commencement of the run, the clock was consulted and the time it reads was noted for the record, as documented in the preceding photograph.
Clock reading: 6:44
